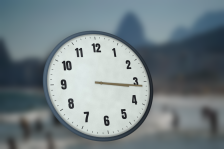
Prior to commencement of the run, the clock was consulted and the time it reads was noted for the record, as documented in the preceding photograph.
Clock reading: 3:16
